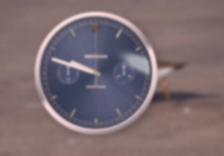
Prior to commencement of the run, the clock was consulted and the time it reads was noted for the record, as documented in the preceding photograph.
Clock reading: 9:48
